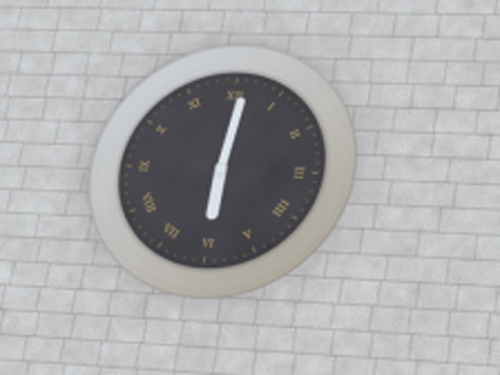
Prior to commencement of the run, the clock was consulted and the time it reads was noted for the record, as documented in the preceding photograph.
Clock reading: 6:01
